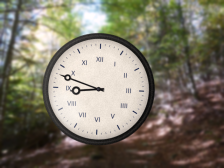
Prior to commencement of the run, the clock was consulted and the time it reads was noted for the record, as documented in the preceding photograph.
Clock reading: 8:48
